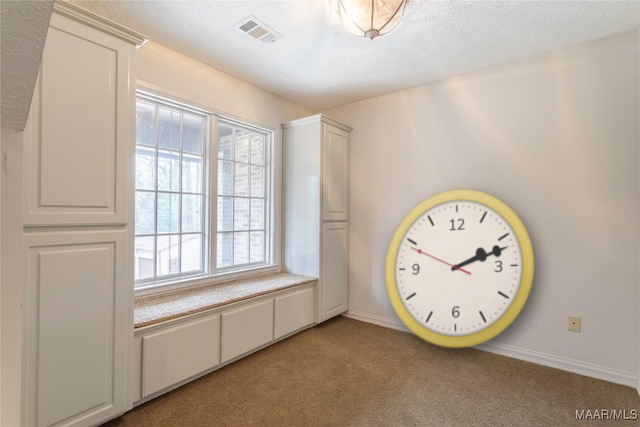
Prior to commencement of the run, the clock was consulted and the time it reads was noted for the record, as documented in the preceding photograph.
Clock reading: 2:11:49
